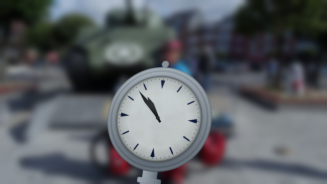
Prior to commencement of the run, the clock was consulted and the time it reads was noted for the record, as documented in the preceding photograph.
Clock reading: 10:53
